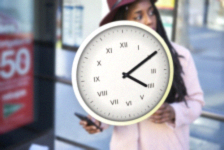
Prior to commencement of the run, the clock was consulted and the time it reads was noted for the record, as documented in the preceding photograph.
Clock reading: 4:10
